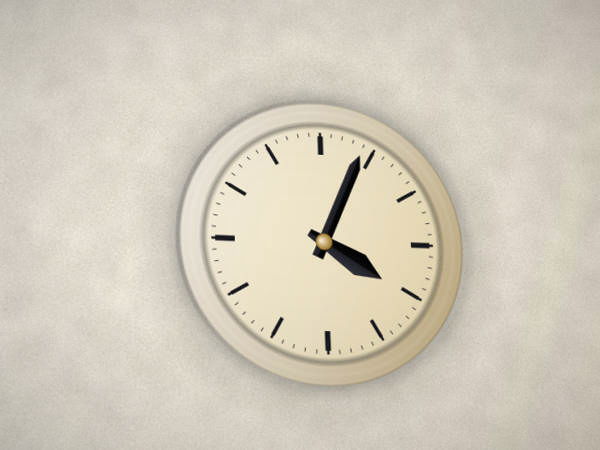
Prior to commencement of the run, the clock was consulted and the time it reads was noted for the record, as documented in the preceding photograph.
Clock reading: 4:04
